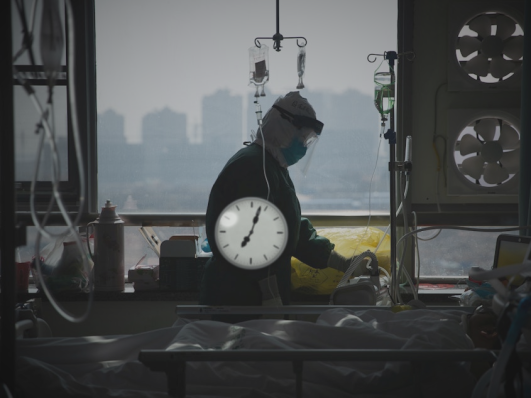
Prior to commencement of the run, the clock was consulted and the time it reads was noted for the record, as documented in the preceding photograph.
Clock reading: 7:03
